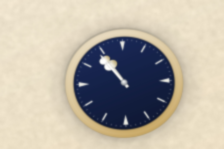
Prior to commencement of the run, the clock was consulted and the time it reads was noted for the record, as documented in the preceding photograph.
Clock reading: 10:54
